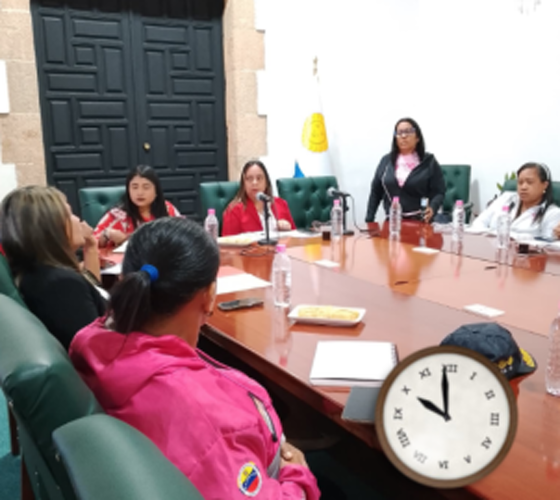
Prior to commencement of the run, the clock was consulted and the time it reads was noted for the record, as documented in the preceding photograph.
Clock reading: 9:59
